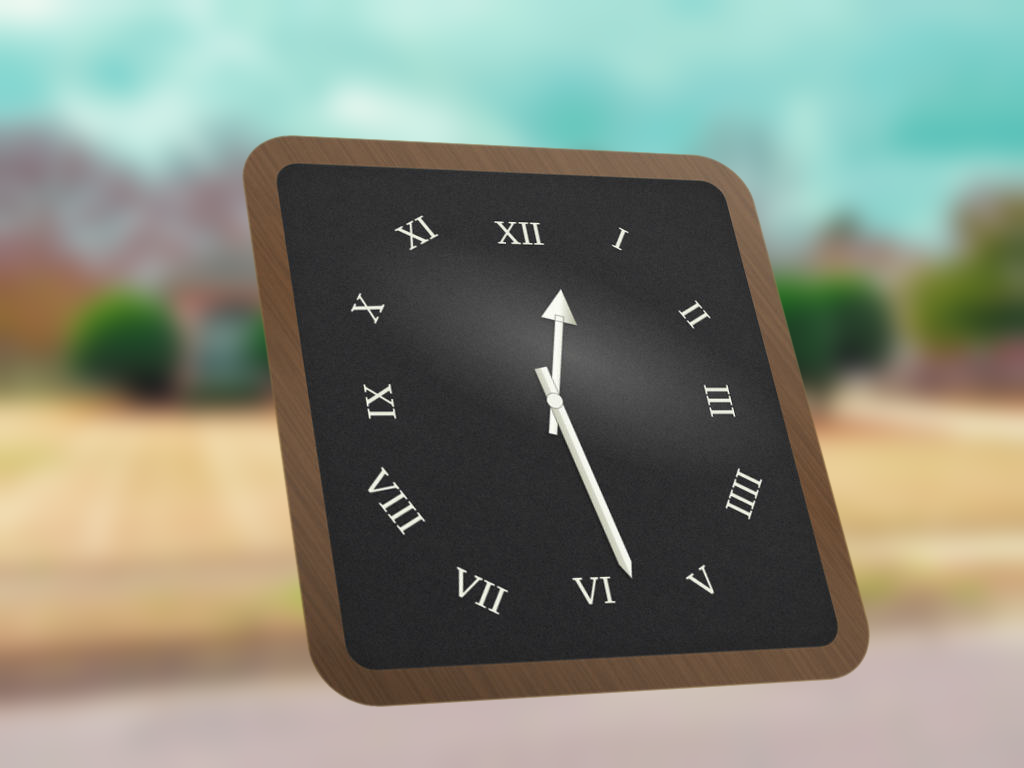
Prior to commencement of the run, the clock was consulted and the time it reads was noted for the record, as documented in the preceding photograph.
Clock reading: 12:28
